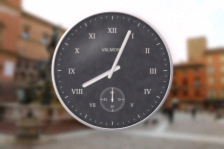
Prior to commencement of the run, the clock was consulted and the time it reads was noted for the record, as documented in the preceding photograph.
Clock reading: 8:04
